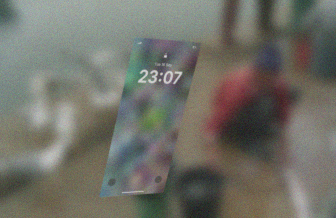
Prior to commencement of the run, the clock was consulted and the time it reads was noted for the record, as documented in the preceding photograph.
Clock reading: 23:07
